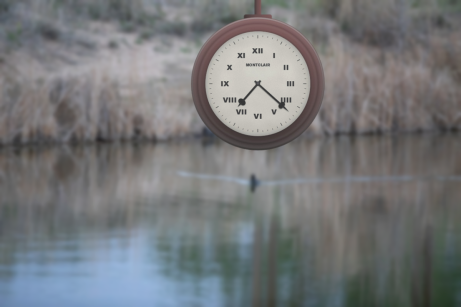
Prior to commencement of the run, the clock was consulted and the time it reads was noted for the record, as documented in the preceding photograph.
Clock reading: 7:22
